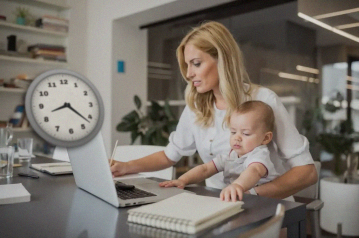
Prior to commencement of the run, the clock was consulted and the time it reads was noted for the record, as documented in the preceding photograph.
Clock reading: 8:22
